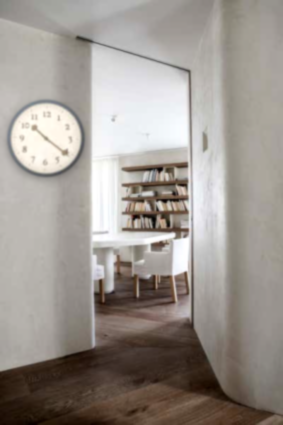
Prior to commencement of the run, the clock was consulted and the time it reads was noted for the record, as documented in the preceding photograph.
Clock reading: 10:21
